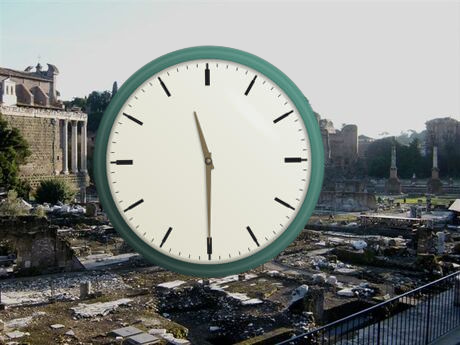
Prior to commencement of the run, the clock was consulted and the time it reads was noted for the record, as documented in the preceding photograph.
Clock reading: 11:30
